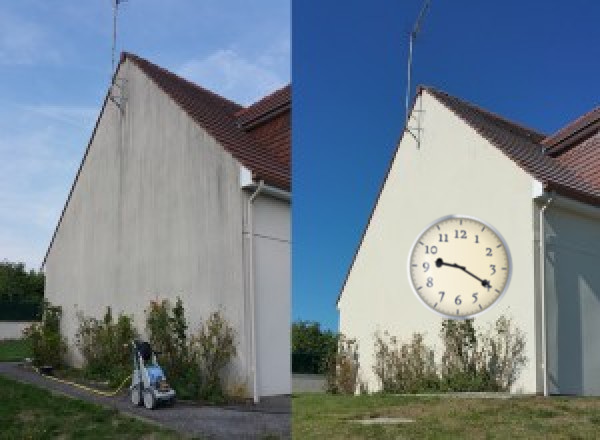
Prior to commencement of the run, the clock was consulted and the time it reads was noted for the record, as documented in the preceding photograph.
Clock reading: 9:20
